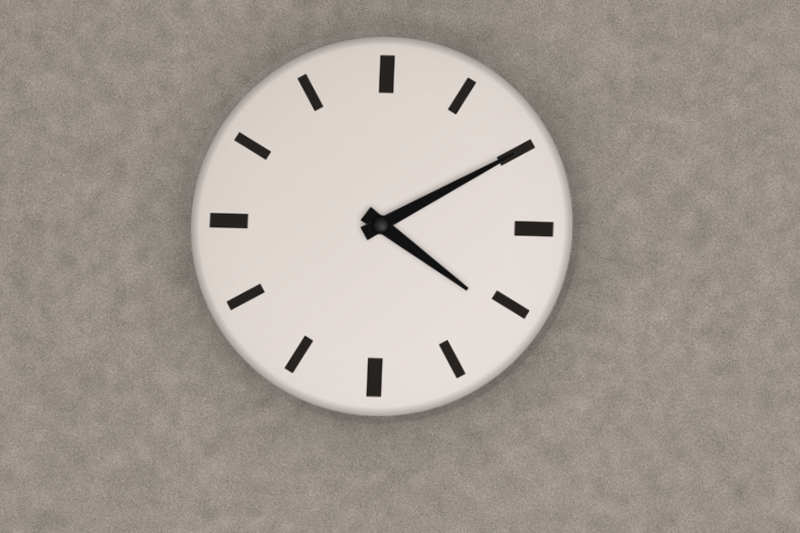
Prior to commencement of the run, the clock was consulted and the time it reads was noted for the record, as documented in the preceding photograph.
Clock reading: 4:10
